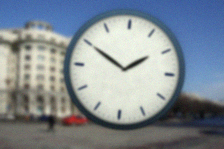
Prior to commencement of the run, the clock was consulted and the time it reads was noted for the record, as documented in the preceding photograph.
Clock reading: 1:50
